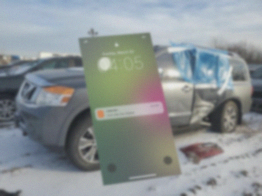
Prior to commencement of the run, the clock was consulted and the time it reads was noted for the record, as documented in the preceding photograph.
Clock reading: 4:05
